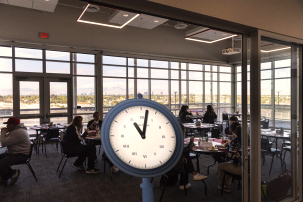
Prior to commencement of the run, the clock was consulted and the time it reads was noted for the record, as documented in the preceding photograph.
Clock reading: 11:02
